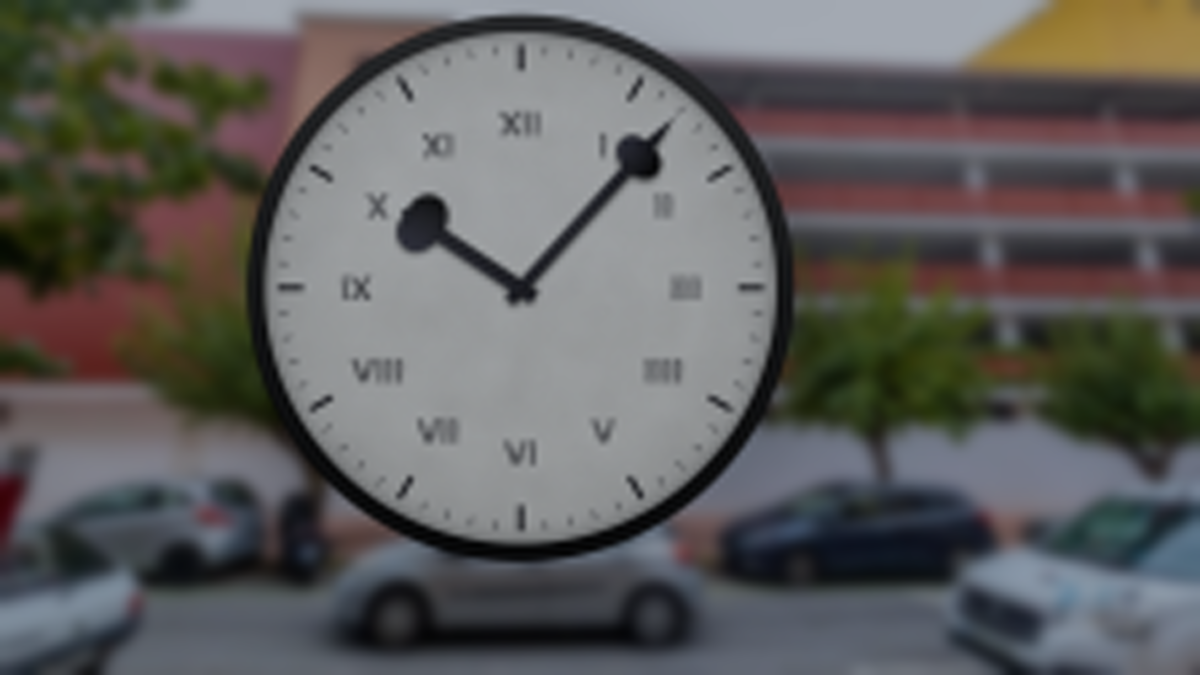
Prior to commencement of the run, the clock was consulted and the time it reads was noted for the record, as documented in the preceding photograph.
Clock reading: 10:07
